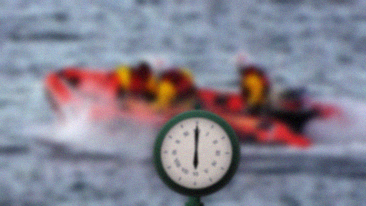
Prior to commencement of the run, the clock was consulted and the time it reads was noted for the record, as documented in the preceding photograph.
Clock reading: 6:00
